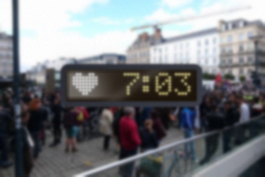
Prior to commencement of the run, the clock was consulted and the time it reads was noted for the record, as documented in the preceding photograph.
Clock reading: 7:03
